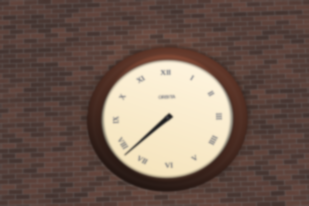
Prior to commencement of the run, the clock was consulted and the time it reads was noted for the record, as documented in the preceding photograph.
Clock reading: 7:38
